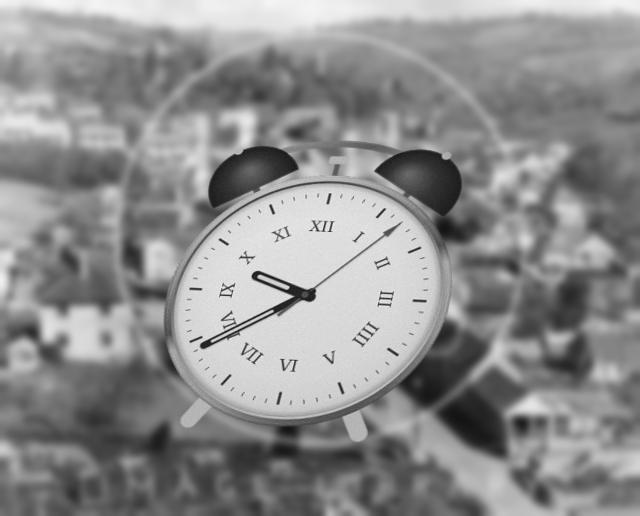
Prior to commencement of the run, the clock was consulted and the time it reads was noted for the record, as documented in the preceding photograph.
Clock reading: 9:39:07
